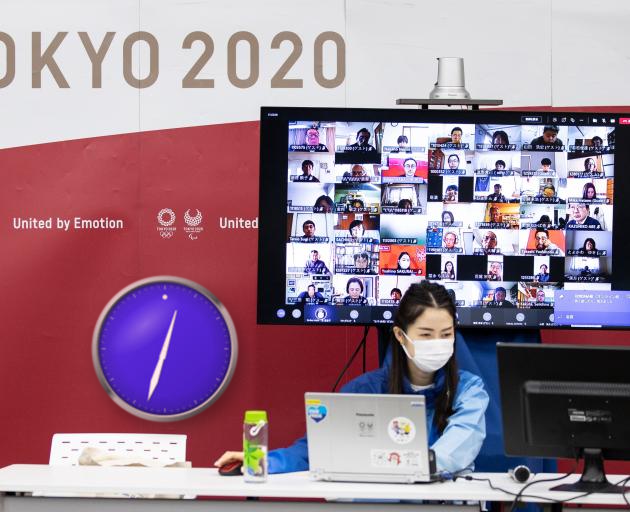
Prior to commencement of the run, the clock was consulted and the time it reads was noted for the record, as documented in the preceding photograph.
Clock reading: 12:33
